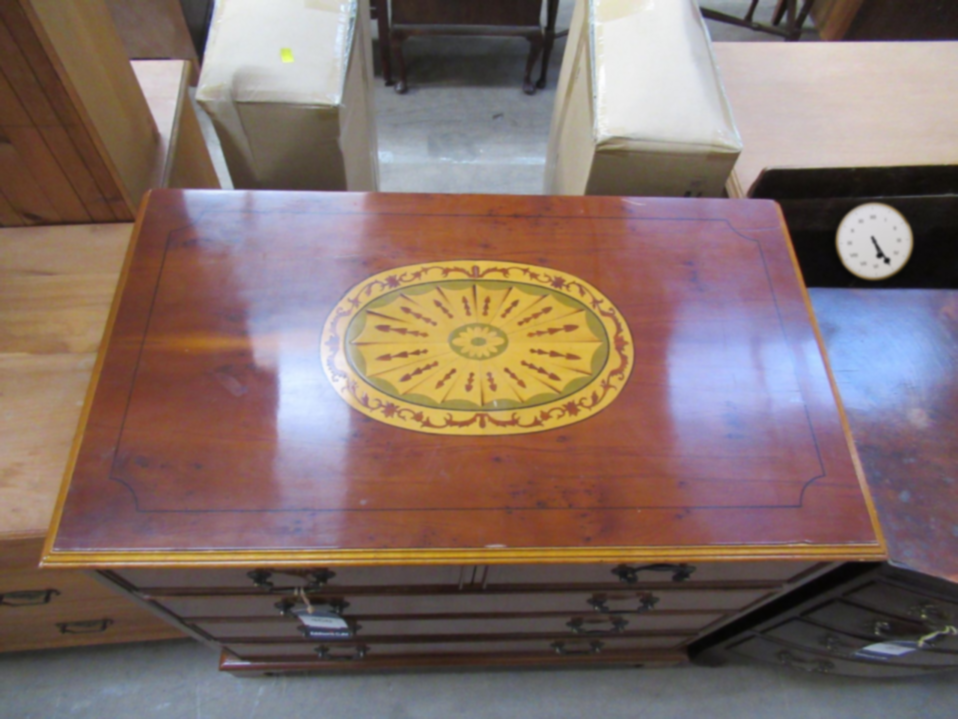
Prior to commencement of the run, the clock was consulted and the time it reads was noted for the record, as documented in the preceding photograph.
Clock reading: 5:25
